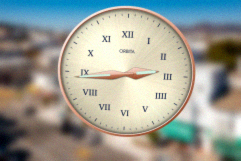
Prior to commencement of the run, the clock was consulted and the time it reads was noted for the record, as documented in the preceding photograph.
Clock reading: 2:44
